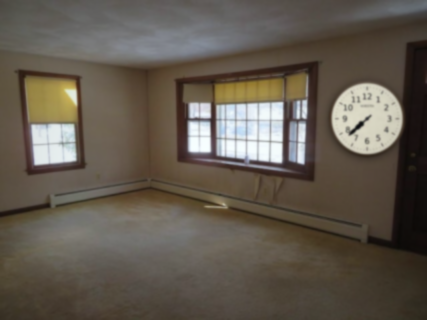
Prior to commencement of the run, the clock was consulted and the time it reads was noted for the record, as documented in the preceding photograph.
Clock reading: 7:38
